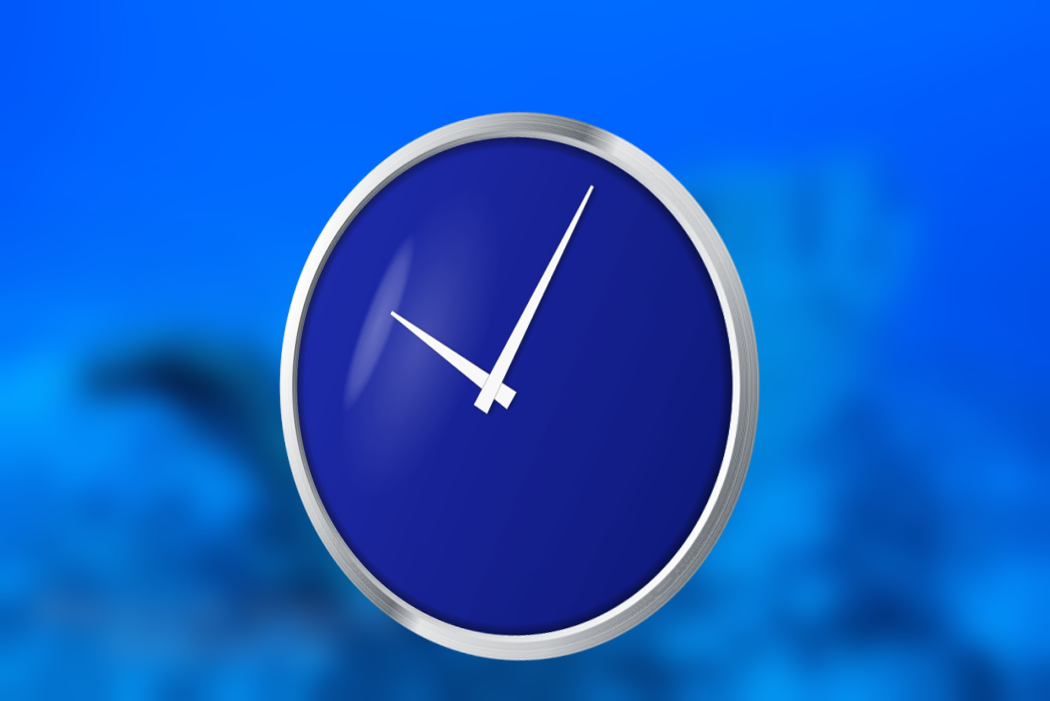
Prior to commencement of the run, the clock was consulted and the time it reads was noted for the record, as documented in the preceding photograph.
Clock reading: 10:05
